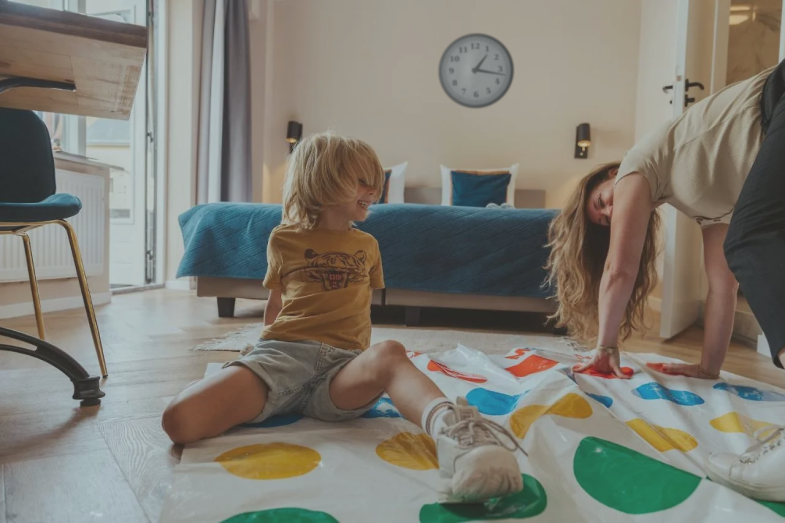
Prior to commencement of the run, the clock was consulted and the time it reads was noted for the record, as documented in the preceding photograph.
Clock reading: 1:17
